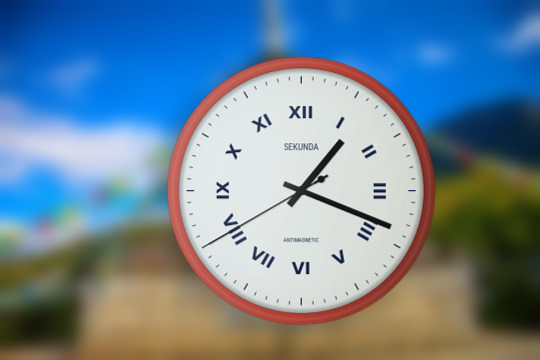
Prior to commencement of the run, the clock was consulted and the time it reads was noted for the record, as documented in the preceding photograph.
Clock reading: 1:18:40
